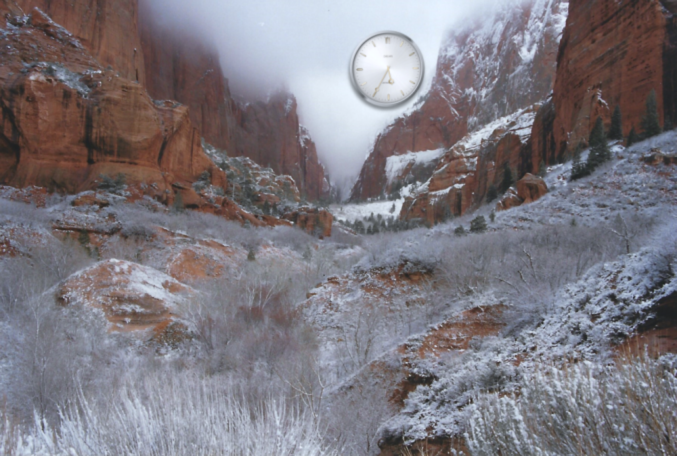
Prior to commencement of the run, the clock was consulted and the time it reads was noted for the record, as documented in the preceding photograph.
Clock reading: 5:35
